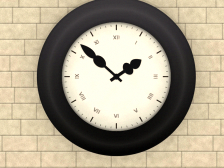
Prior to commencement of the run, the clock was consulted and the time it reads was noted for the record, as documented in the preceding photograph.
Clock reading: 1:52
